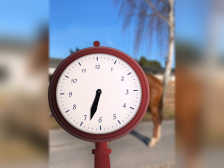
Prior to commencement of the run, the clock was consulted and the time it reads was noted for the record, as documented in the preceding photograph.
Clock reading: 6:33
